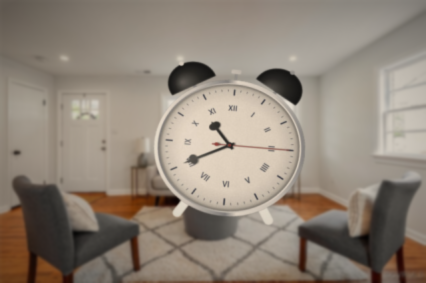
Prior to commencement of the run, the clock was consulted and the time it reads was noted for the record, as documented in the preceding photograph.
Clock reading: 10:40:15
